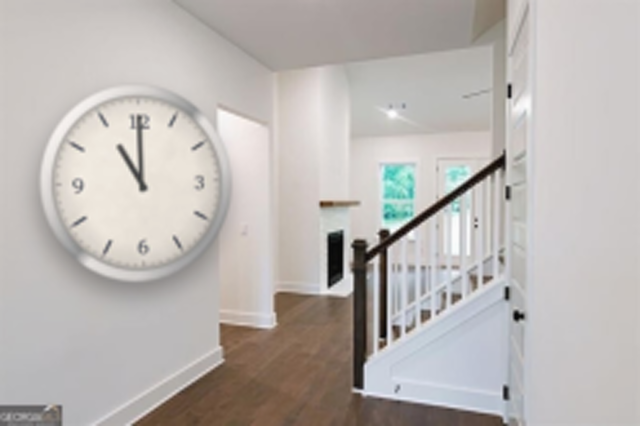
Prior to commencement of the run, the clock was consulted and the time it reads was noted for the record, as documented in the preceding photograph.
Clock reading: 11:00
